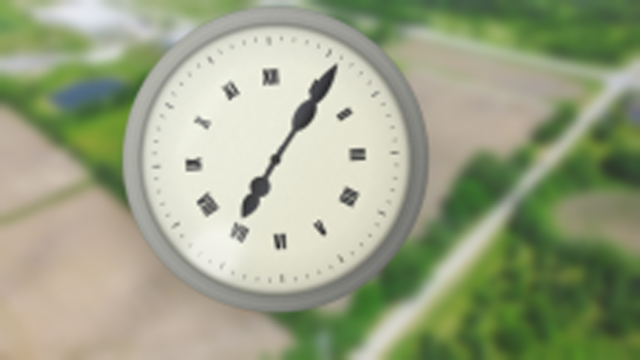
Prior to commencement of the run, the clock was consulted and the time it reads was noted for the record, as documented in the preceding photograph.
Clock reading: 7:06
